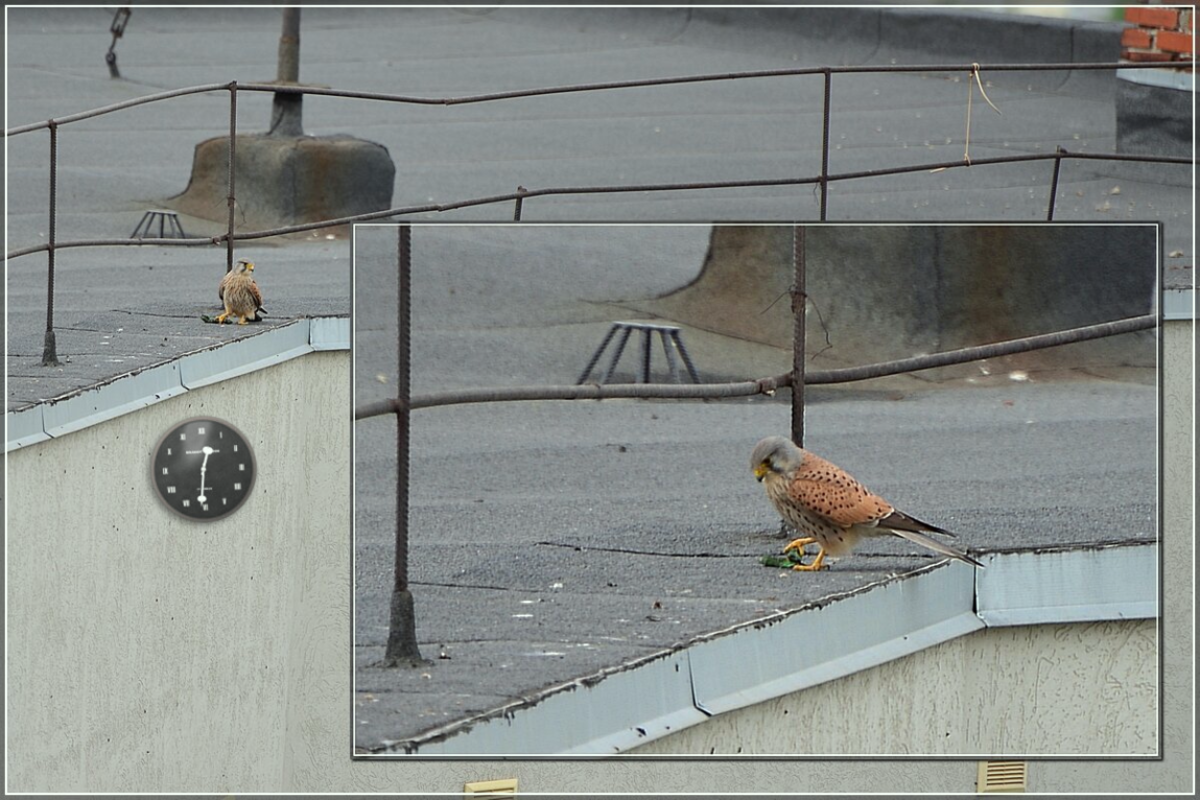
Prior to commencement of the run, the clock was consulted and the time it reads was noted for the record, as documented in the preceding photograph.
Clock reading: 12:31
